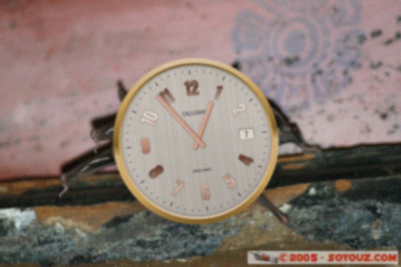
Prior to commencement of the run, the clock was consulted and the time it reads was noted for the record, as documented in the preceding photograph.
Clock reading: 12:54
